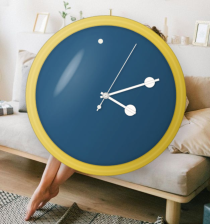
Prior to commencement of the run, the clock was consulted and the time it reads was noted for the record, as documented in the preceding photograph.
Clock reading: 4:13:06
